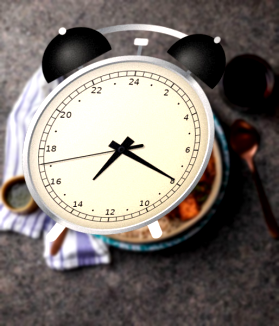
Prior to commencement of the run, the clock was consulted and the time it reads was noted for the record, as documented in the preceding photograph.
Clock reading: 14:19:43
